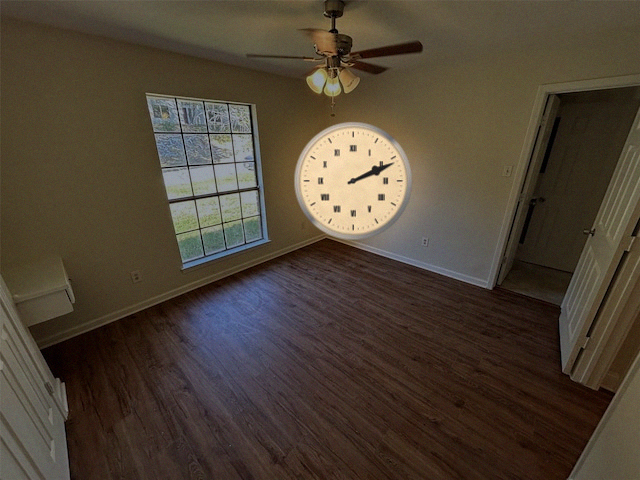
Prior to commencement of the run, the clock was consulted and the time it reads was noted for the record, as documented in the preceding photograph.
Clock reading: 2:11
